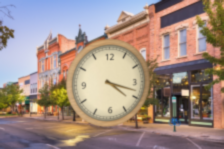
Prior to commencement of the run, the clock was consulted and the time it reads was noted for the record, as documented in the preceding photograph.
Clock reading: 4:18
